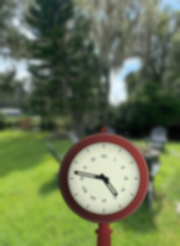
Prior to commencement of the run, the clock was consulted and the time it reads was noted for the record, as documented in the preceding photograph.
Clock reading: 4:47
